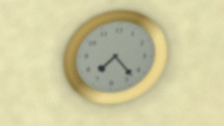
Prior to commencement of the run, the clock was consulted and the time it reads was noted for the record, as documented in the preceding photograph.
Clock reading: 7:23
